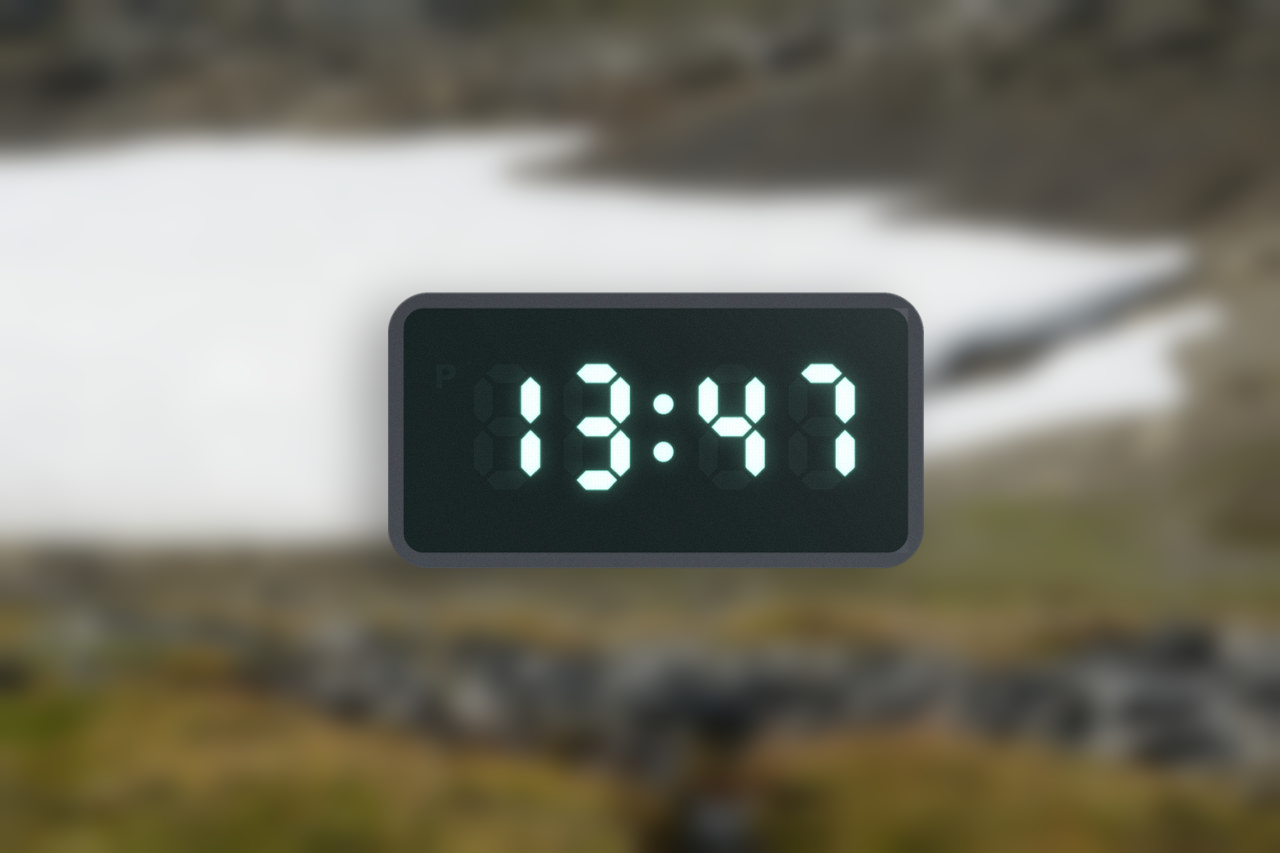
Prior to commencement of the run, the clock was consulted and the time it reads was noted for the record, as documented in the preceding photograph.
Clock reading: 13:47
